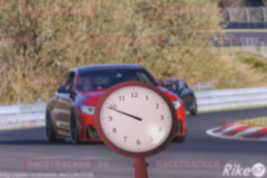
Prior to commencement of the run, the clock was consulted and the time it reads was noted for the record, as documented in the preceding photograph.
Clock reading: 9:49
